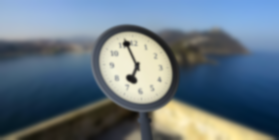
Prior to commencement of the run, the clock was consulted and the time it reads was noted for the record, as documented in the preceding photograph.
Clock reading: 6:57
